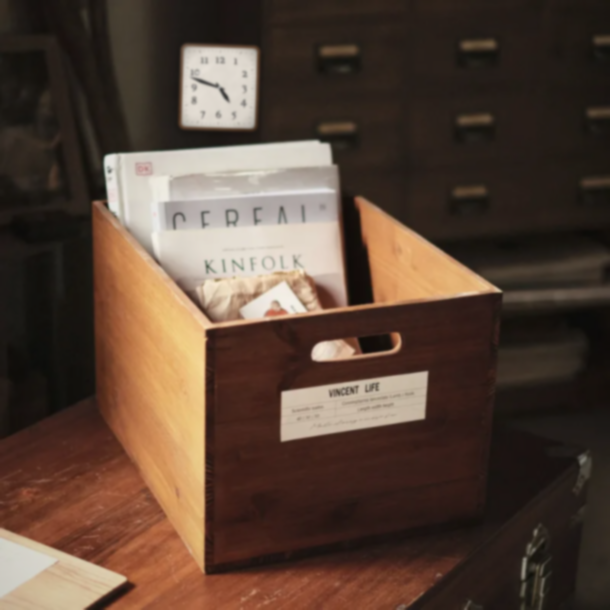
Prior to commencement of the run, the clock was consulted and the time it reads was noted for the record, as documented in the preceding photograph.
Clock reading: 4:48
